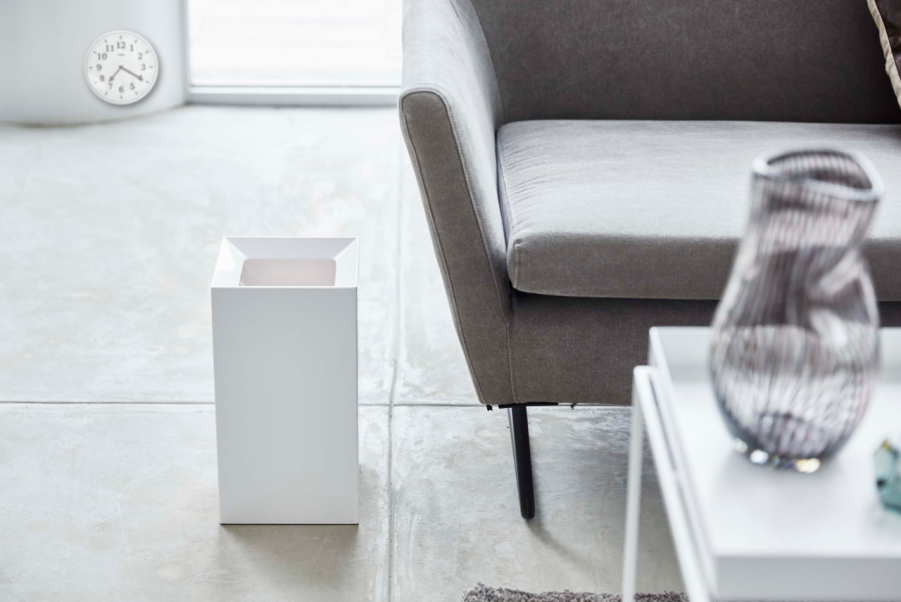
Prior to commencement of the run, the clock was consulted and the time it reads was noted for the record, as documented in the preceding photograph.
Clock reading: 7:20
